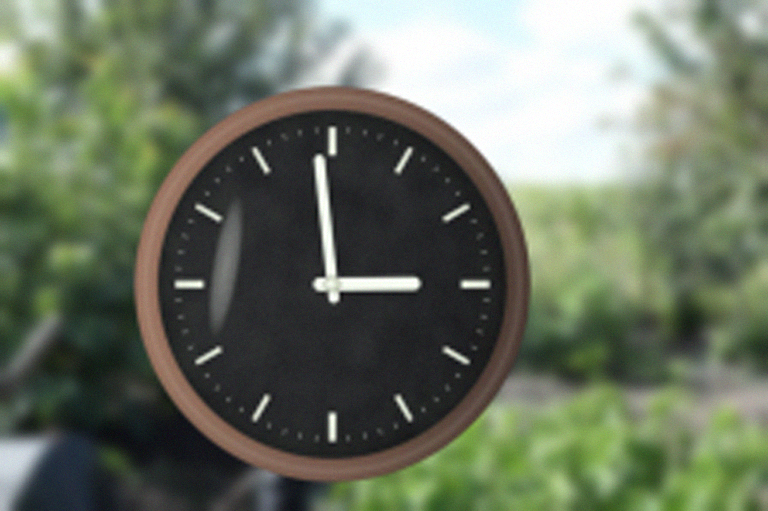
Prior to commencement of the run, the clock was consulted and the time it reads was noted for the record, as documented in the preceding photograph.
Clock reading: 2:59
